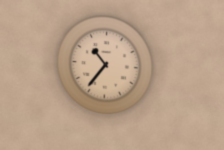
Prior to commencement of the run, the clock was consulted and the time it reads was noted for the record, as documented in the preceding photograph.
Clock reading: 10:36
